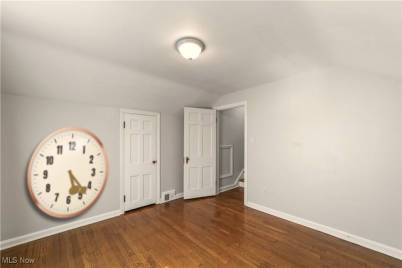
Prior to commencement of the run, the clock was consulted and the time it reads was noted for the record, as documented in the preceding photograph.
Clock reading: 5:23
